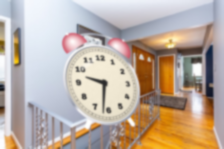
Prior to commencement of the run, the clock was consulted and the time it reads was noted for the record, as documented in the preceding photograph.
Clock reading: 9:32
